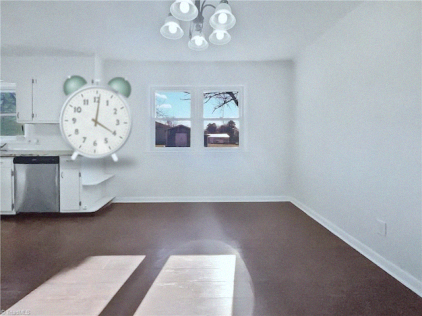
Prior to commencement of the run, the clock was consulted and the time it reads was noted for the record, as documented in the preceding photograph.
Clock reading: 4:01
